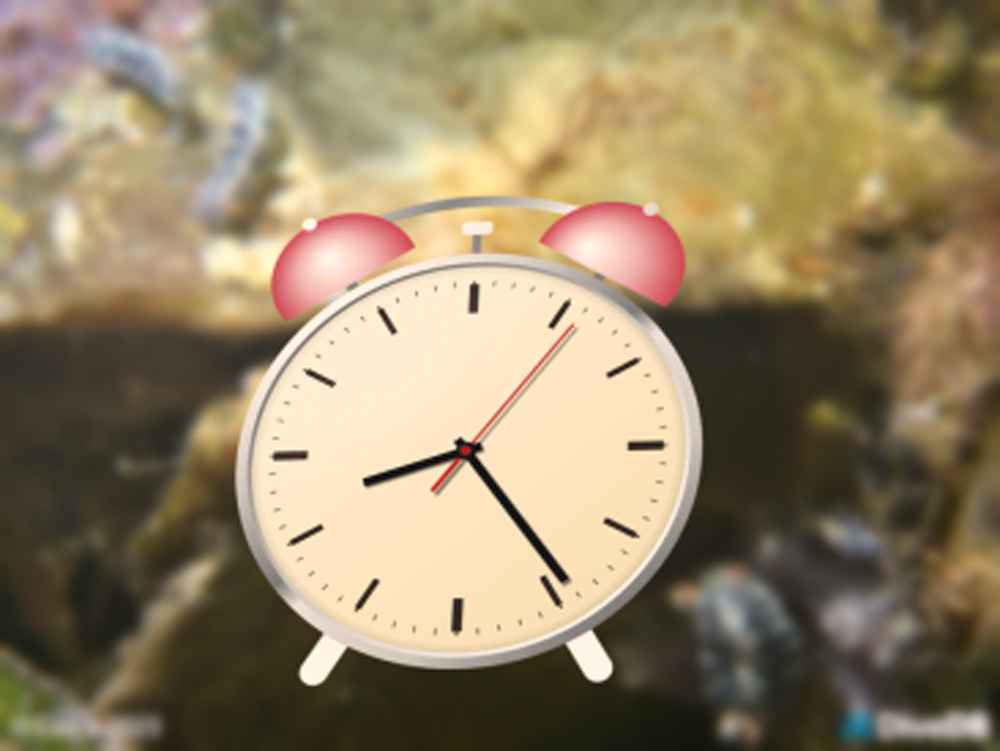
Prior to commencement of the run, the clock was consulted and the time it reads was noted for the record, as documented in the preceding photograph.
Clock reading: 8:24:06
